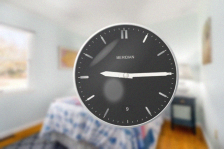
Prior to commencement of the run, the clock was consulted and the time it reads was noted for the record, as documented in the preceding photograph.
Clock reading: 9:15
